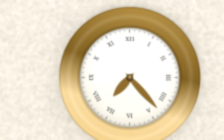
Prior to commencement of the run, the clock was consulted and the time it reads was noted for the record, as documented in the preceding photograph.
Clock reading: 7:23
